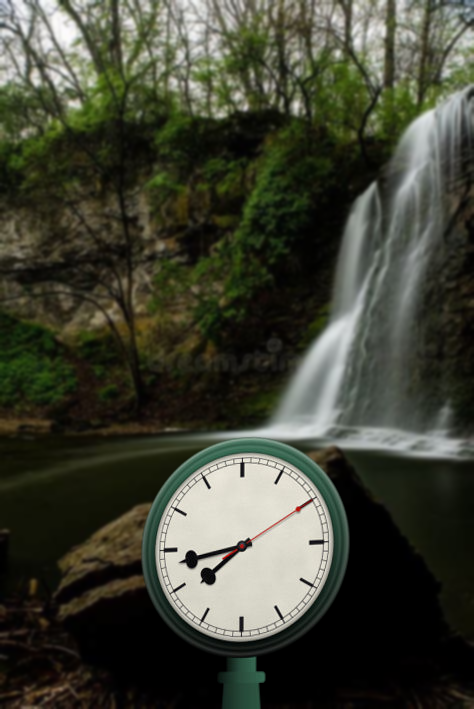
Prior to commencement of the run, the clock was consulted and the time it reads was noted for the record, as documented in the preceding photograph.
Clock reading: 7:43:10
